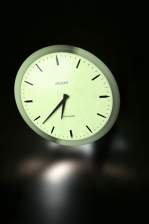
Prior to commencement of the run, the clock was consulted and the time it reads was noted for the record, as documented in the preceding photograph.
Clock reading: 6:38
